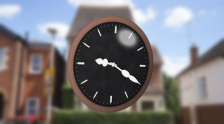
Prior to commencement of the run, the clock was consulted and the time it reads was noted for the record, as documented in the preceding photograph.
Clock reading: 9:20
